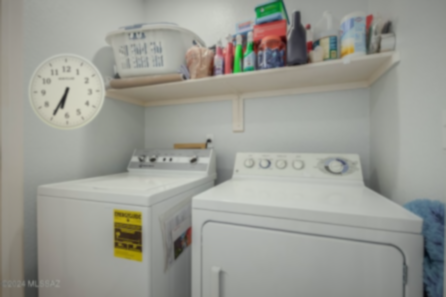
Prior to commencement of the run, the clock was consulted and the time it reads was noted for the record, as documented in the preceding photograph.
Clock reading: 6:35
